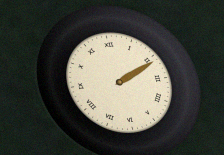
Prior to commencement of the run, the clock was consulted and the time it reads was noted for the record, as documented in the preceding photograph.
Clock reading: 2:11
